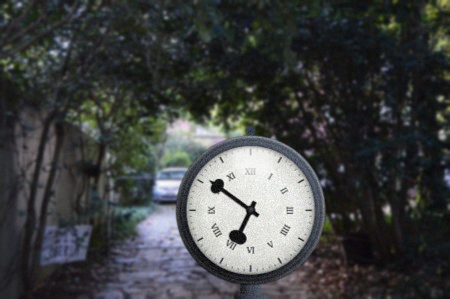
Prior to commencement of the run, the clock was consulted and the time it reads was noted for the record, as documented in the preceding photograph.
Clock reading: 6:51
